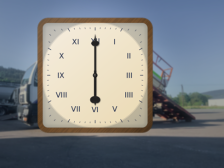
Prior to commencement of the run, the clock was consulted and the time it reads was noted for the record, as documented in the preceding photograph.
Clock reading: 6:00
